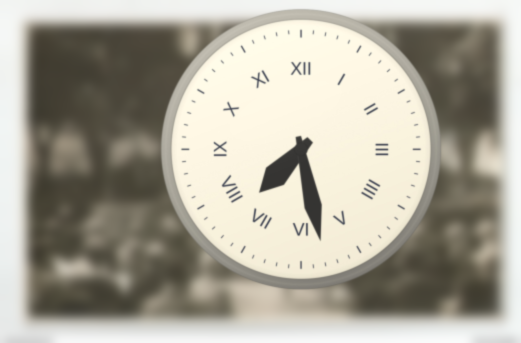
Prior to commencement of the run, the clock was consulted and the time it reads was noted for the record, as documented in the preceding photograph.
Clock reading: 7:28
